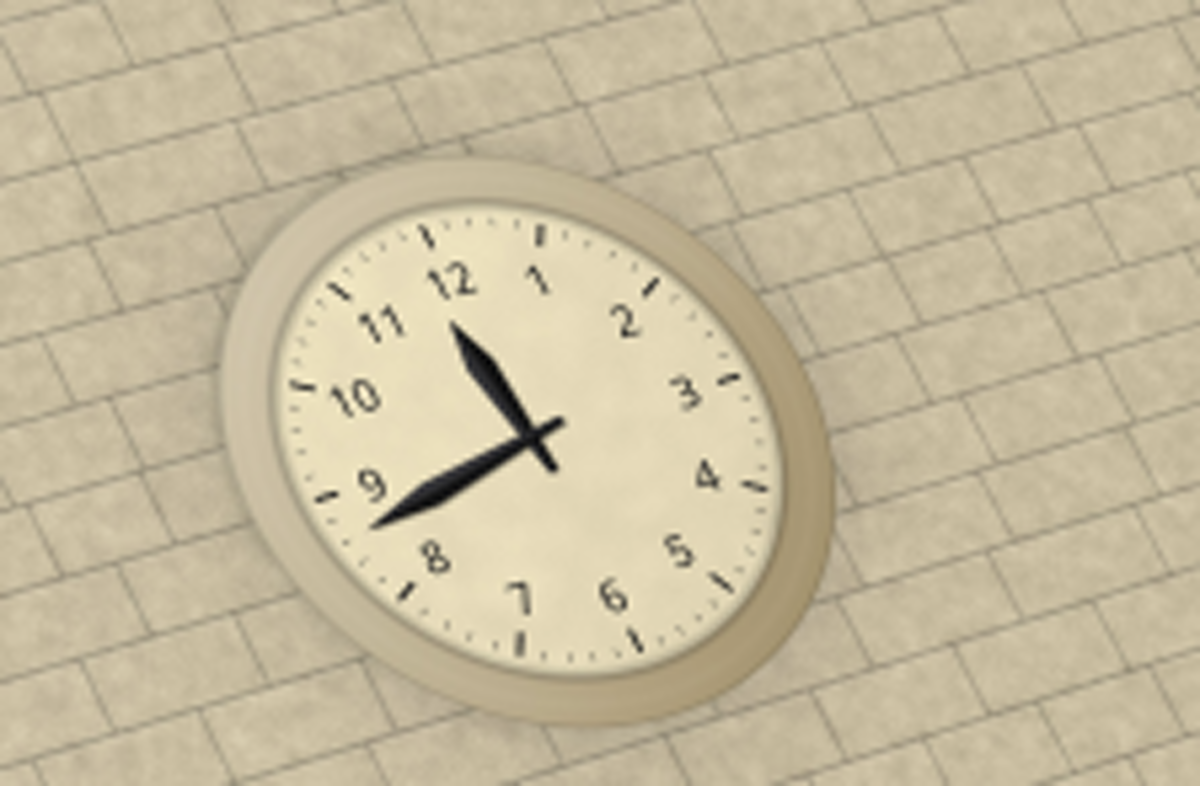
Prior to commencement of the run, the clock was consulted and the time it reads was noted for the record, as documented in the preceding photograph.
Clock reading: 11:43
